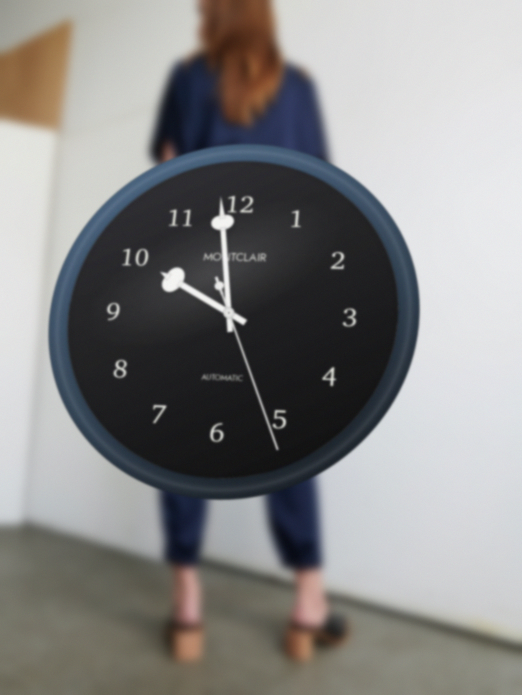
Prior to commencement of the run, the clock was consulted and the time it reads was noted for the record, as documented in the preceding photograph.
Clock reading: 9:58:26
